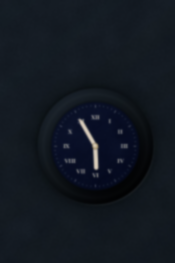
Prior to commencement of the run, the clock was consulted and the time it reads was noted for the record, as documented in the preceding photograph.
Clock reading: 5:55
